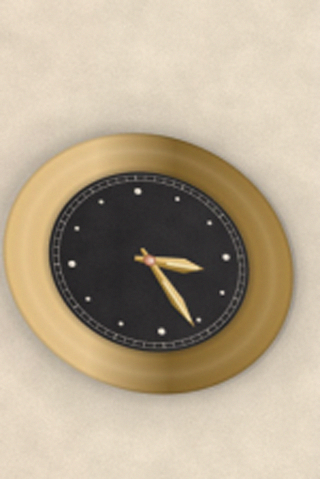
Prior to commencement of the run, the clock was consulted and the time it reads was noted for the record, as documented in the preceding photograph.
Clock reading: 3:26
